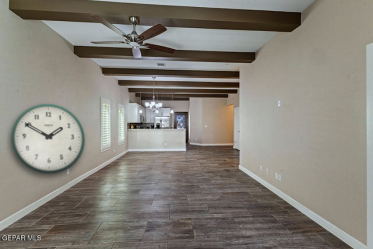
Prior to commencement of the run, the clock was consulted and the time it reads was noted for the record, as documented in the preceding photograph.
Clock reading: 1:50
